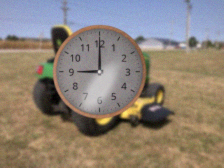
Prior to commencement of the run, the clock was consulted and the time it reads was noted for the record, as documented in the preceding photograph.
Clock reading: 9:00
